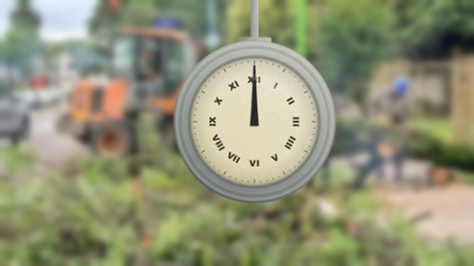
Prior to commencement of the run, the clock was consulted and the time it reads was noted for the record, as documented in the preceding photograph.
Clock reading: 12:00
